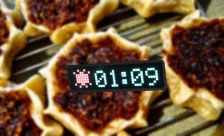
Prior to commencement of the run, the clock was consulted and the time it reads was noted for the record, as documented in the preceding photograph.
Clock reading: 1:09
